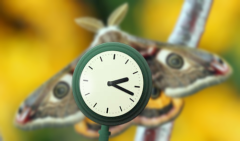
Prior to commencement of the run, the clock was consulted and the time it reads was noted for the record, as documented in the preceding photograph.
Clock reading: 2:18
